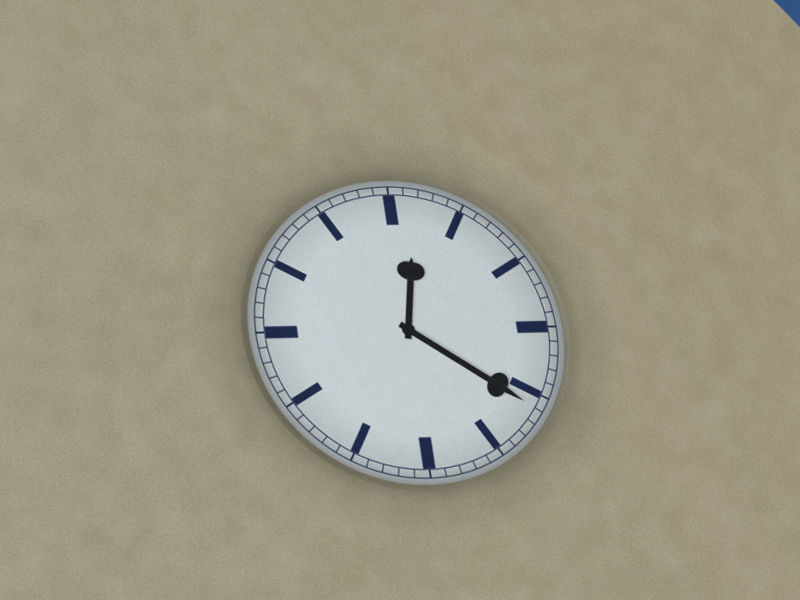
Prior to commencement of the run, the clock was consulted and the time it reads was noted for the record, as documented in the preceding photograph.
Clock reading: 12:21
